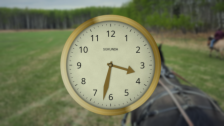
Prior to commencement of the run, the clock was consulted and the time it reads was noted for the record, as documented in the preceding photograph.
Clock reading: 3:32
